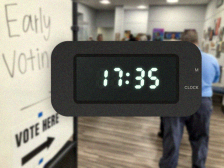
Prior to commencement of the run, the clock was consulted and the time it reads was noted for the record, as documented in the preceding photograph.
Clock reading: 17:35
